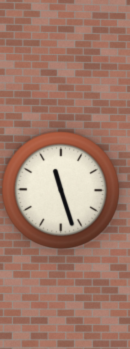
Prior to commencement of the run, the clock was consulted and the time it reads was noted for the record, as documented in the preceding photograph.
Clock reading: 11:27
